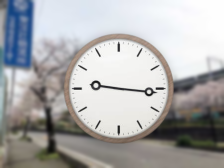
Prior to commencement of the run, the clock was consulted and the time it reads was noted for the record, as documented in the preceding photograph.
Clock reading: 9:16
